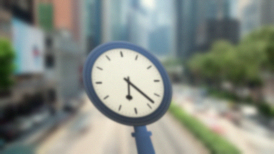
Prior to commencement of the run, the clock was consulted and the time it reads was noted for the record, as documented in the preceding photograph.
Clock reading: 6:23
